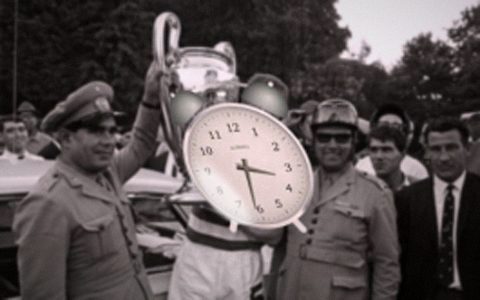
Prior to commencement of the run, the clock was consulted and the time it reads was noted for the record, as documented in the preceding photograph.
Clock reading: 3:31
